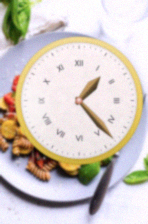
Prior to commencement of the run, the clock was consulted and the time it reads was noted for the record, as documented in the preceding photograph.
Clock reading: 1:23
